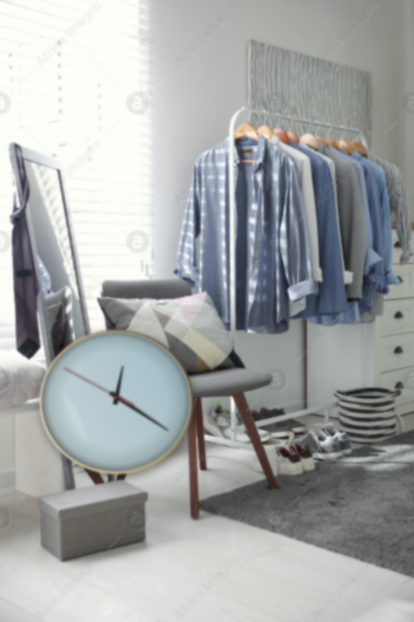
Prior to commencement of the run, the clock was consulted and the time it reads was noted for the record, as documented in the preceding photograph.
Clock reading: 12:20:50
